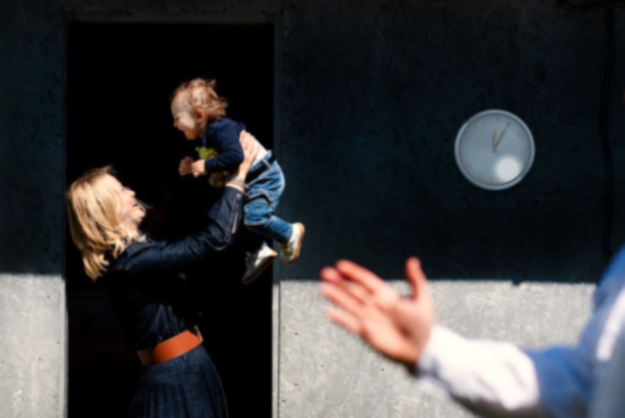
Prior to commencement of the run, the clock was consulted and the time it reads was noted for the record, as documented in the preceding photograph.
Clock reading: 12:05
